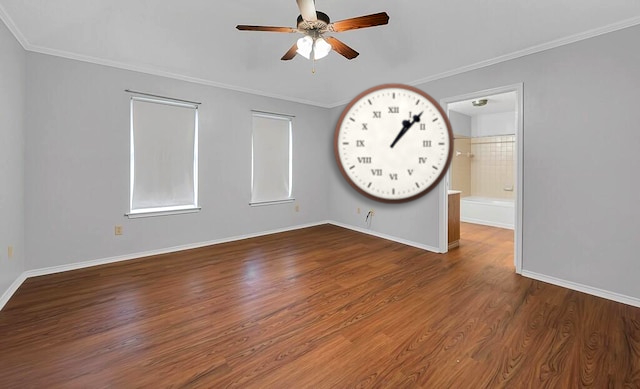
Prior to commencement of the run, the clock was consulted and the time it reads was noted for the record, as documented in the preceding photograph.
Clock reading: 1:07
